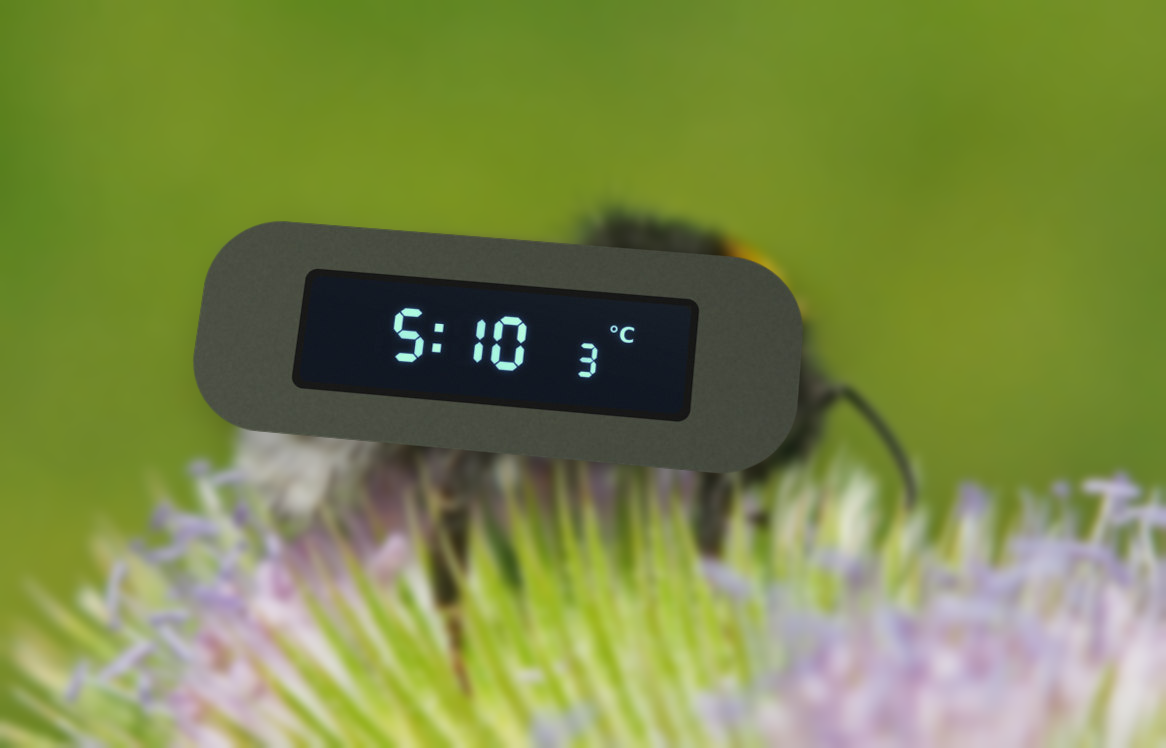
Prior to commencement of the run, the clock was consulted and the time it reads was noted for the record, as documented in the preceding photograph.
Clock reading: 5:10
